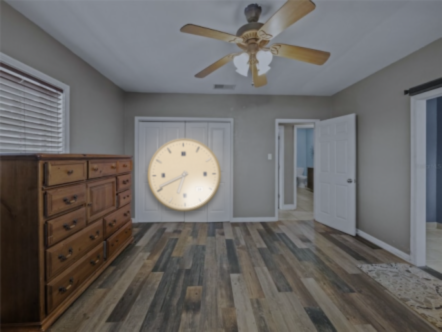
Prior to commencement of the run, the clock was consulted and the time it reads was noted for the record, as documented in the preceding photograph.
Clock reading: 6:41
